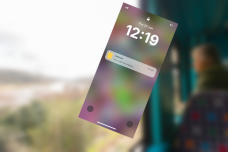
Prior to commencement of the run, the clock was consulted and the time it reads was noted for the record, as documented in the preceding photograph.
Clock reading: 12:19
